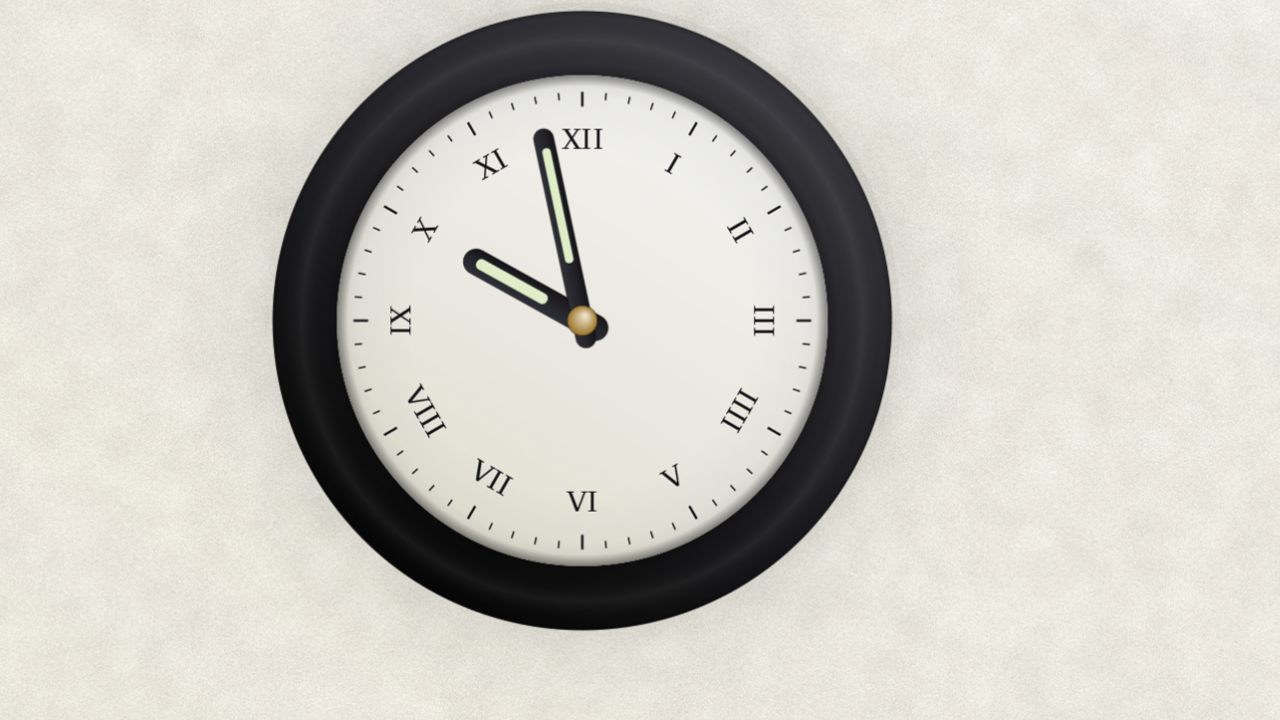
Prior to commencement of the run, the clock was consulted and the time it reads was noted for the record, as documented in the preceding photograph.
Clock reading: 9:58
